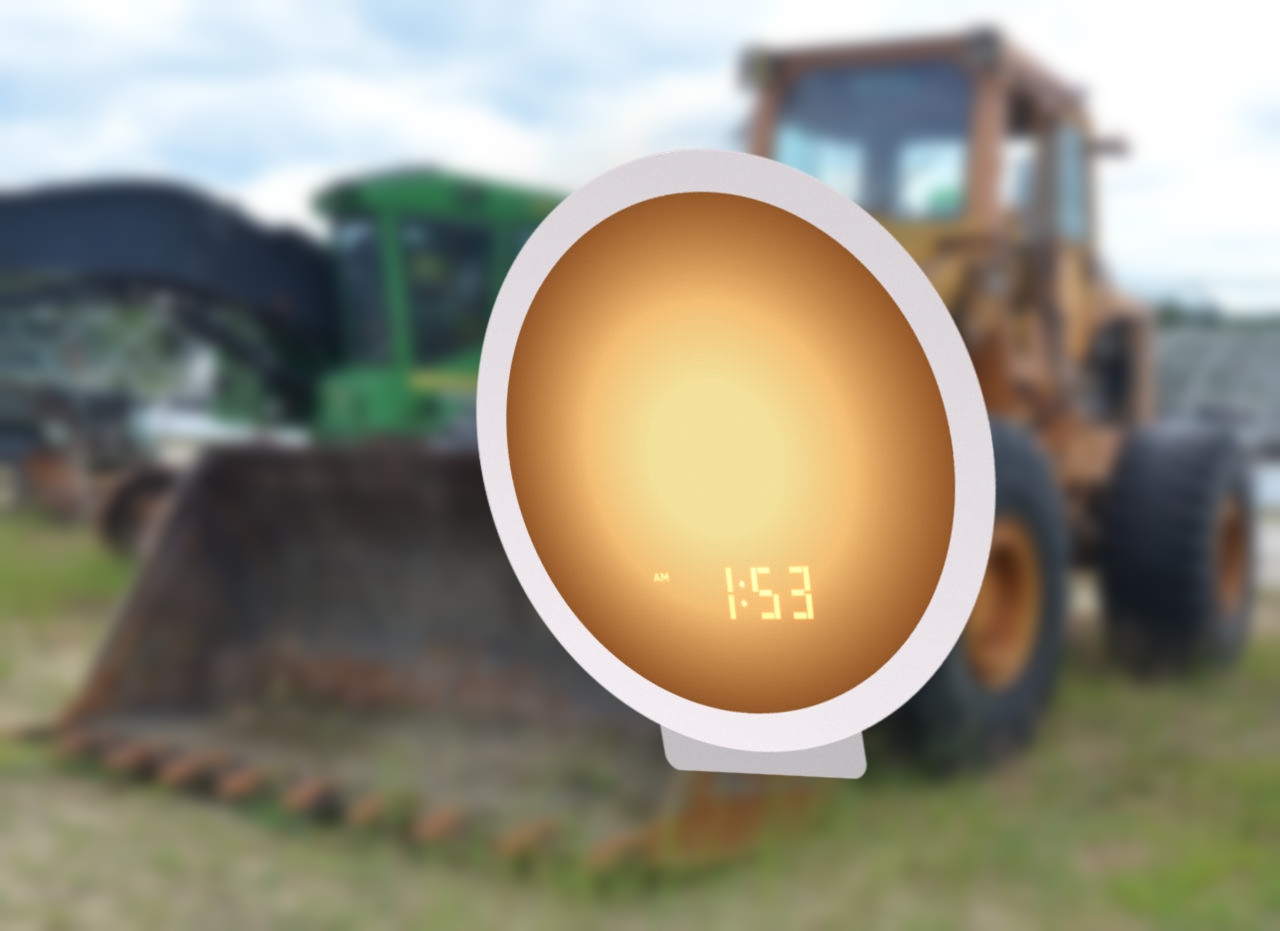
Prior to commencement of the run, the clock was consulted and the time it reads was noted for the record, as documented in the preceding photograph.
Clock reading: 1:53
